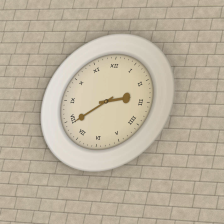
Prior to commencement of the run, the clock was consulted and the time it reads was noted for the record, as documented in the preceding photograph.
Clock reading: 2:39
